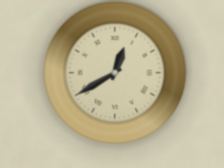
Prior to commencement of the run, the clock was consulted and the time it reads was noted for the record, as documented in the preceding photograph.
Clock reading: 12:40
